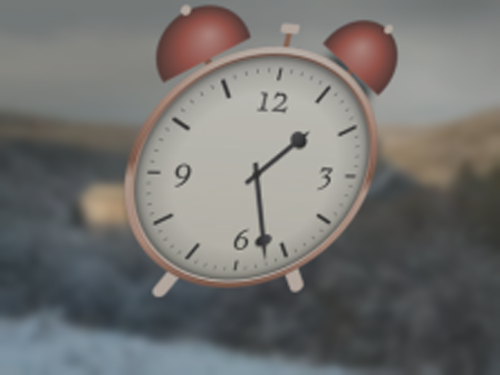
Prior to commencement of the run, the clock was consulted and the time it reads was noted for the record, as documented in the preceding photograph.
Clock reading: 1:27
